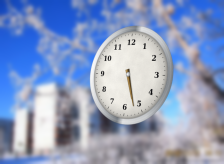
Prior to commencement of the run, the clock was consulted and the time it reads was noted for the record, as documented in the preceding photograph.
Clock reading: 5:27
